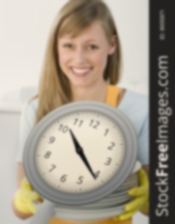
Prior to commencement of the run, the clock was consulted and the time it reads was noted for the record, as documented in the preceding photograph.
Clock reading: 10:21
